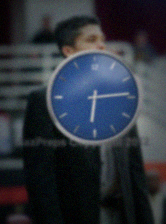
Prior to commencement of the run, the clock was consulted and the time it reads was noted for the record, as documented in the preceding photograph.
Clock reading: 6:14
